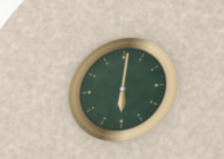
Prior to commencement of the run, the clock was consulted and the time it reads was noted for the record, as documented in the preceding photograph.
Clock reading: 6:01
